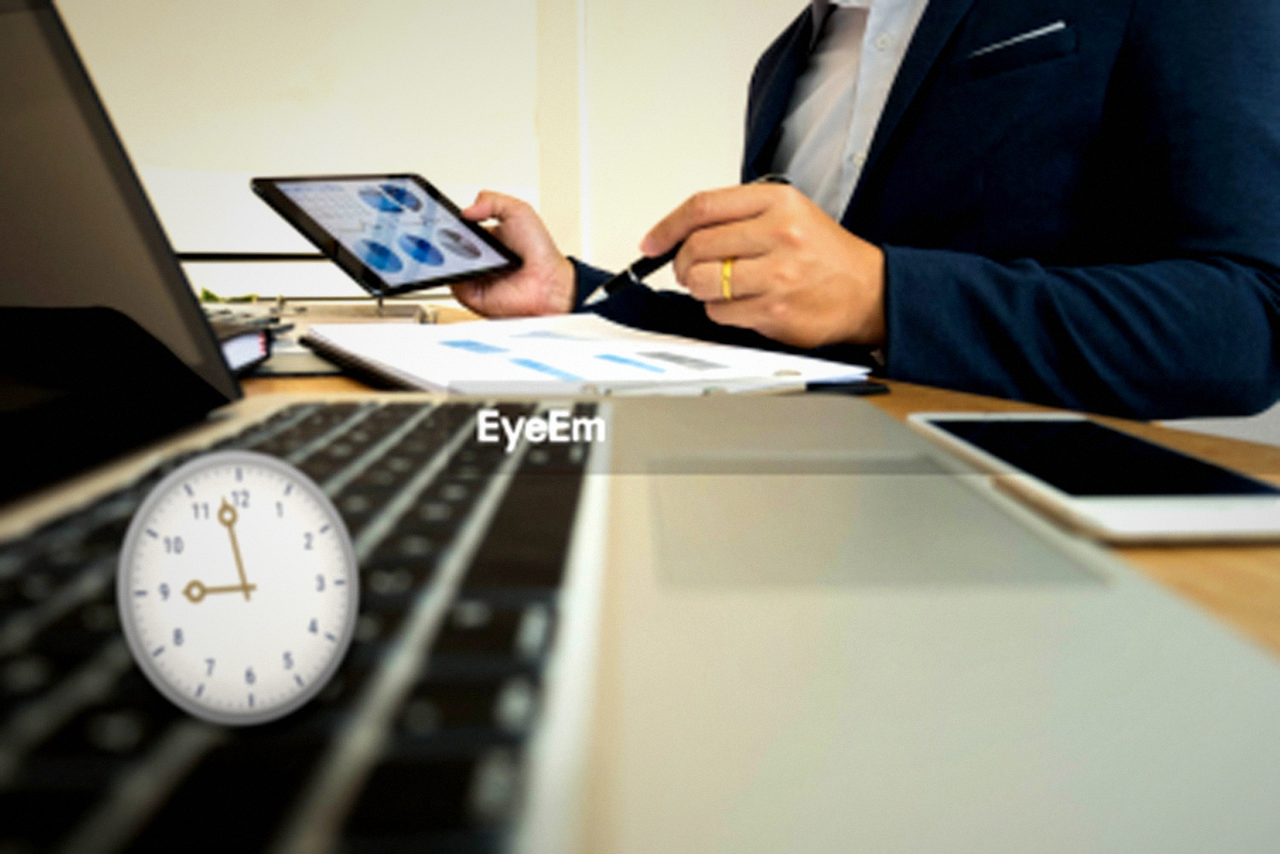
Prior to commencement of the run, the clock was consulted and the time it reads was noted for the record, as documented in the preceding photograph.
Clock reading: 8:58
